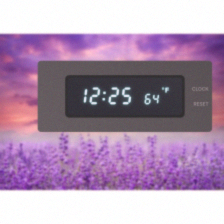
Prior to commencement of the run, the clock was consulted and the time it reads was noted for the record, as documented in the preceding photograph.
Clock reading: 12:25
